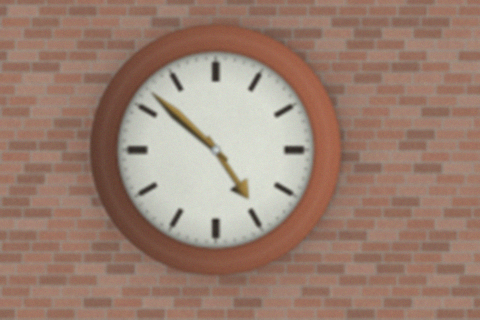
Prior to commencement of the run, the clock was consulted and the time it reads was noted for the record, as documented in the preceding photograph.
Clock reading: 4:52
